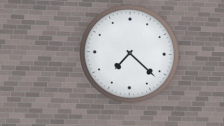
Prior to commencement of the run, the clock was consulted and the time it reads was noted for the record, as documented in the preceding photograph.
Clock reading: 7:22
